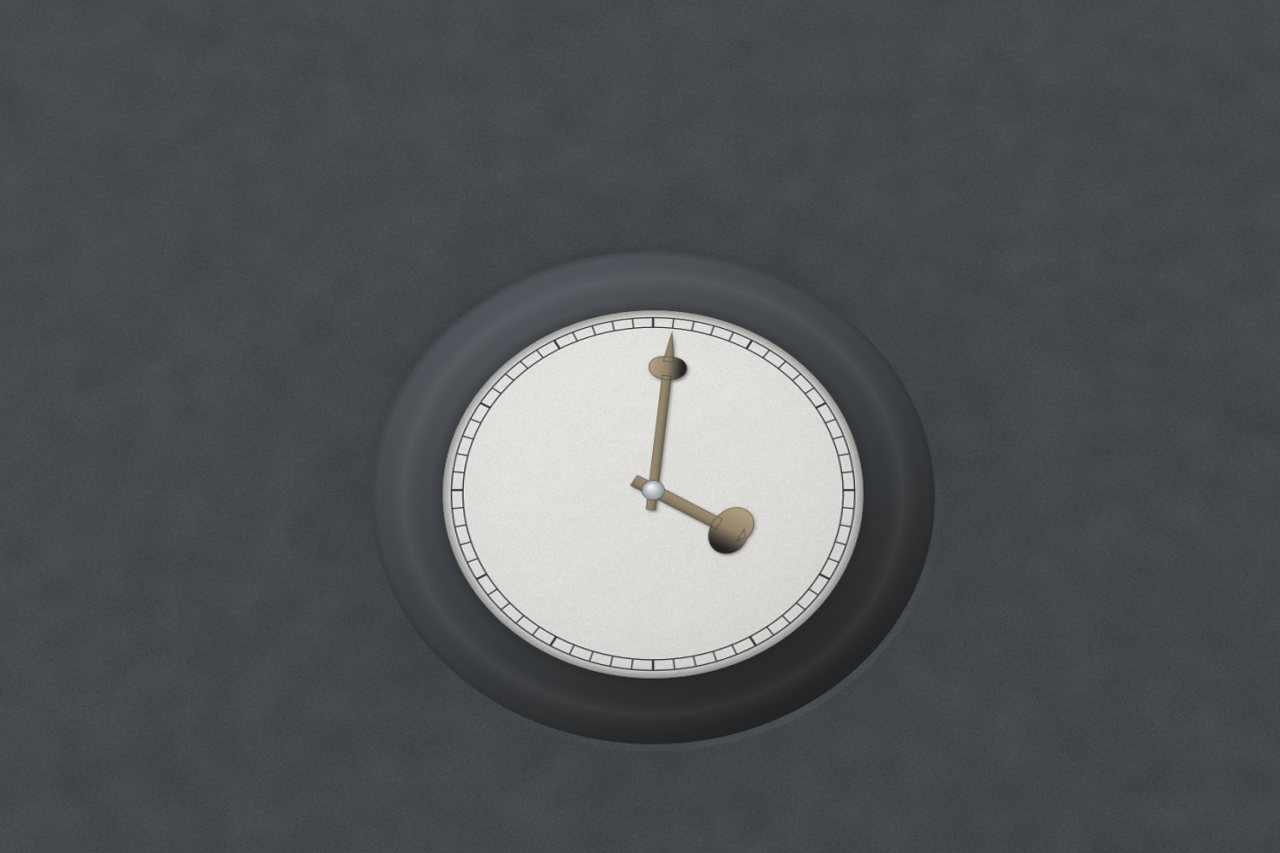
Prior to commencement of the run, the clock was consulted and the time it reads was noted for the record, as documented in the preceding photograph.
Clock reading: 4:01
